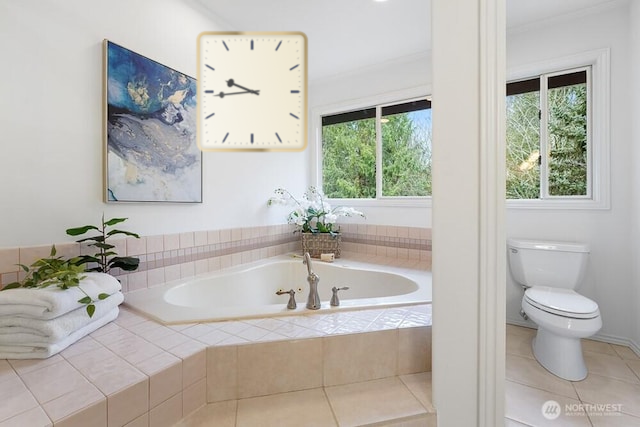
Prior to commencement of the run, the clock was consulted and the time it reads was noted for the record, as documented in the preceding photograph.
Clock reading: 9:44
